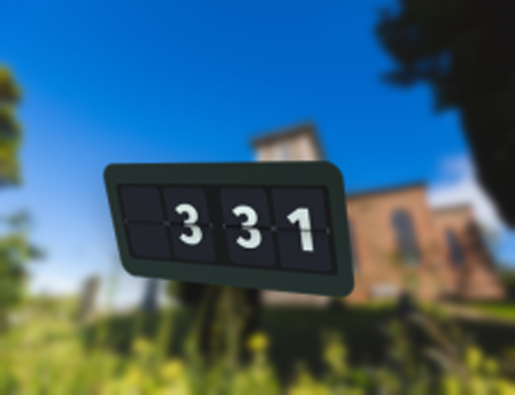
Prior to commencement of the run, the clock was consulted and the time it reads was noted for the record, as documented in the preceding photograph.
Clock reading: 3:31
